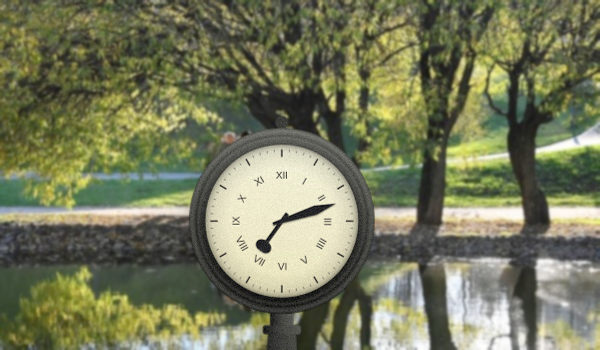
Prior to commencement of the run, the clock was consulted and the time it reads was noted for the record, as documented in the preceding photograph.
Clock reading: 7:12
